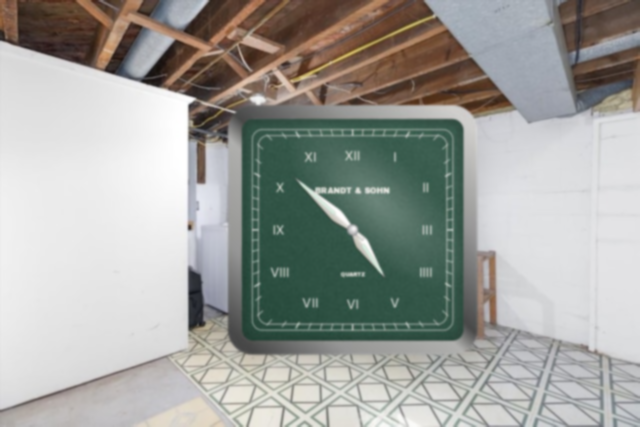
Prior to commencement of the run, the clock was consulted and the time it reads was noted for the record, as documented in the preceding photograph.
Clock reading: 4:52
